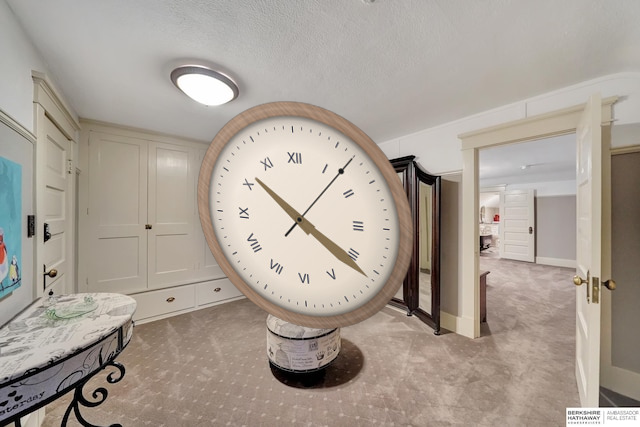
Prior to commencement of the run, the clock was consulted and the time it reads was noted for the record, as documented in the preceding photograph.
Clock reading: 10:21:07
